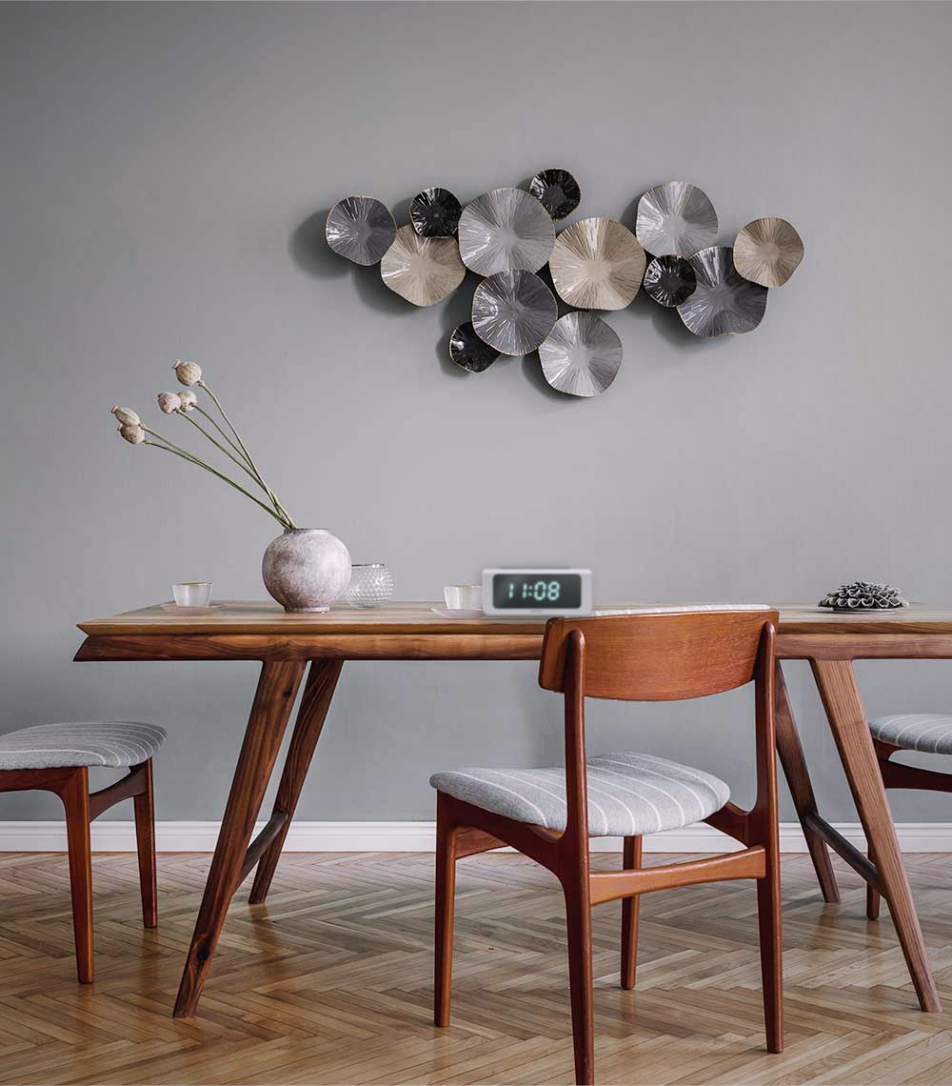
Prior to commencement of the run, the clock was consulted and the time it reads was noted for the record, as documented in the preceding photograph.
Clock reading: 11:08
